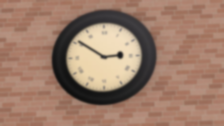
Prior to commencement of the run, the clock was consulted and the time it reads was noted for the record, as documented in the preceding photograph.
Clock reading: 2:51
